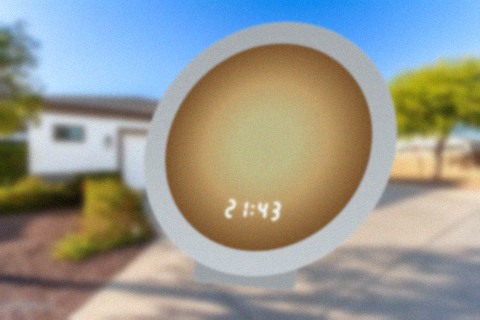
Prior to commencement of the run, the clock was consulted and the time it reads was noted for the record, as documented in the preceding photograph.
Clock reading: 21:43
